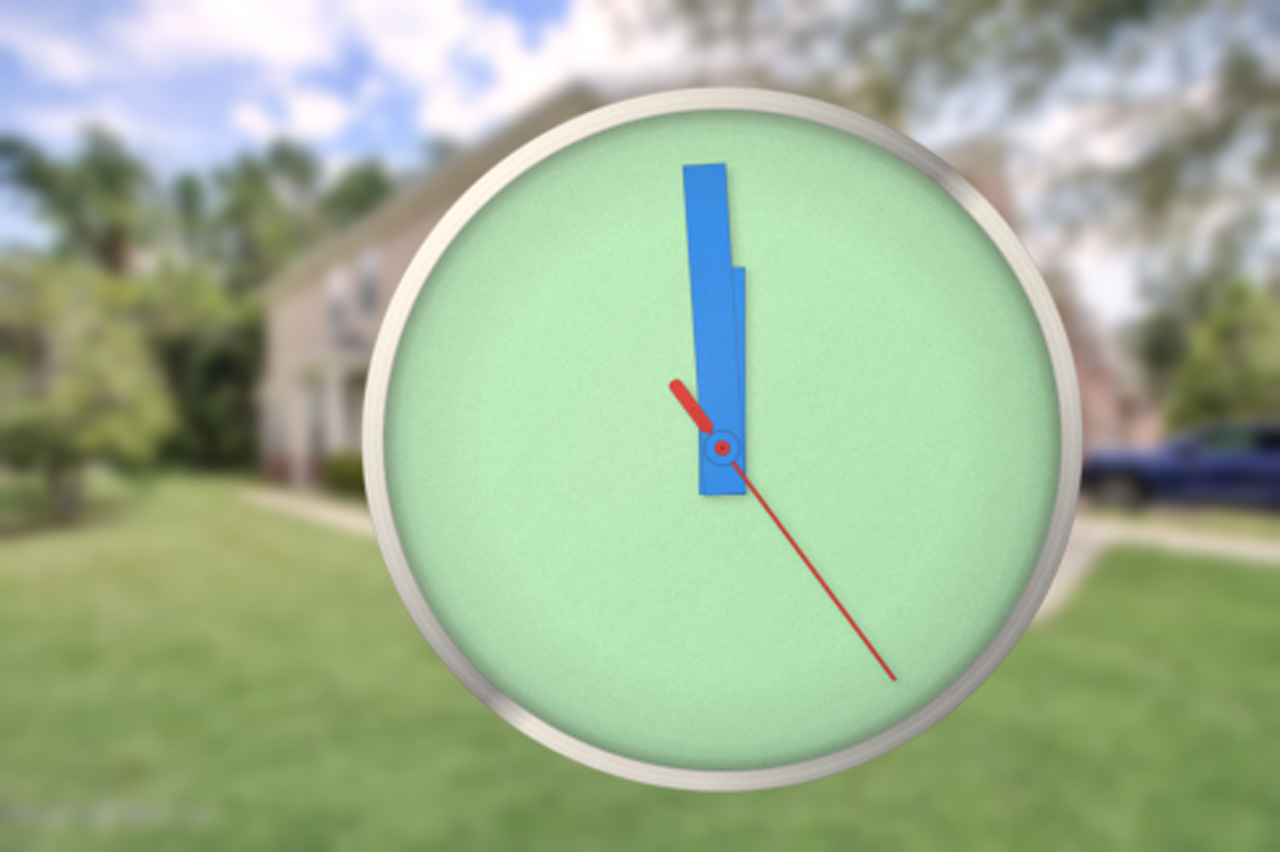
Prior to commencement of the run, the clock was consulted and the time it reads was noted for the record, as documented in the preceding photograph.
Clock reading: 11:59:24
